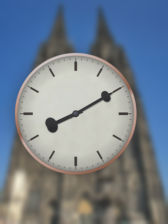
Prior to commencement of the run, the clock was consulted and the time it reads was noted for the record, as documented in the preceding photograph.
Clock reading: 8:10
